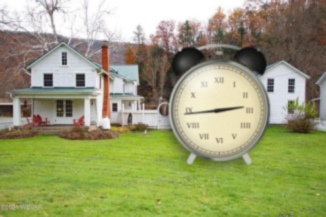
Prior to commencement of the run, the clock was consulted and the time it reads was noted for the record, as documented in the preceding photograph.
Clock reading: 2:44
